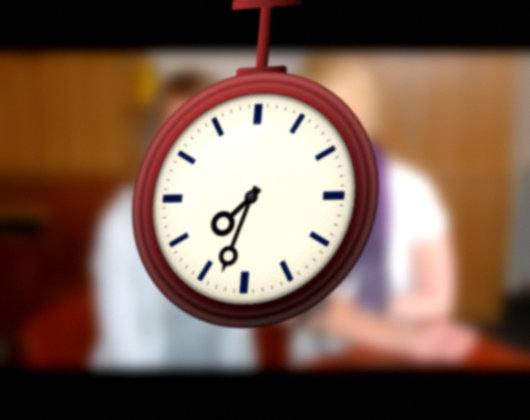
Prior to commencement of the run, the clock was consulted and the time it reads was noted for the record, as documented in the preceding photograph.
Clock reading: 7:33
